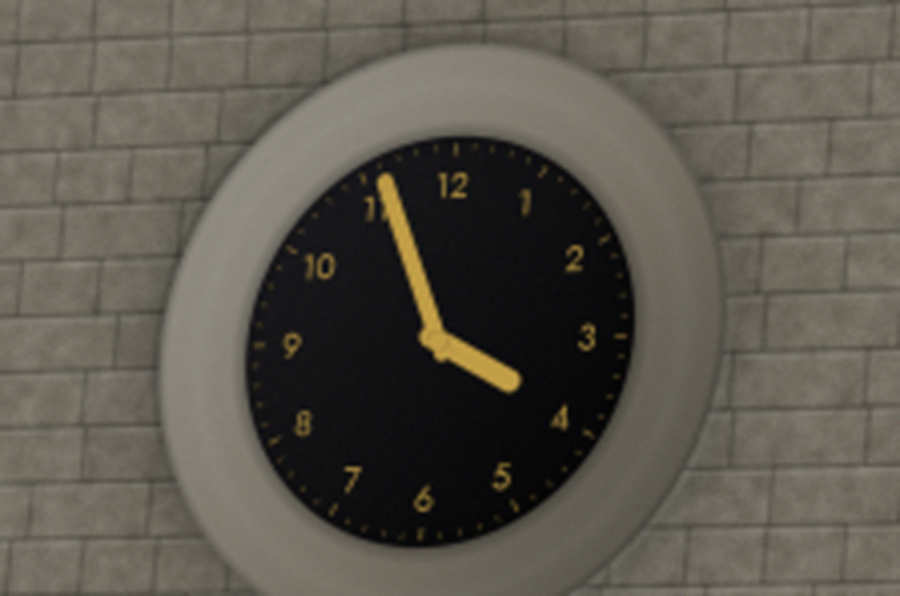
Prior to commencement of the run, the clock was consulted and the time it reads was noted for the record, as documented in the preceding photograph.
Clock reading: 3:56
